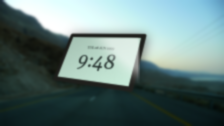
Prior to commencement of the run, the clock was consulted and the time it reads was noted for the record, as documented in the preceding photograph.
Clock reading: 9:48
